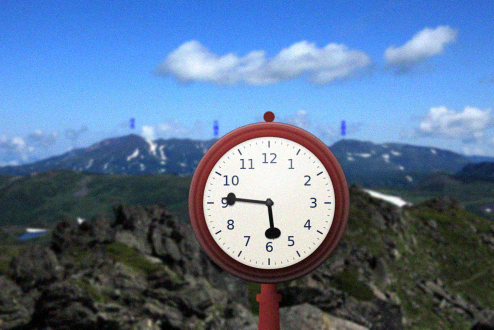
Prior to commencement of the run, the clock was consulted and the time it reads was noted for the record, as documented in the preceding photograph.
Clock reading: 5:46
